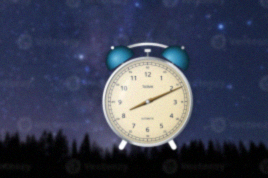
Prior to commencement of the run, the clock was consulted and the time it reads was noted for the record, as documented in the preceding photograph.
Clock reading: 8:11
